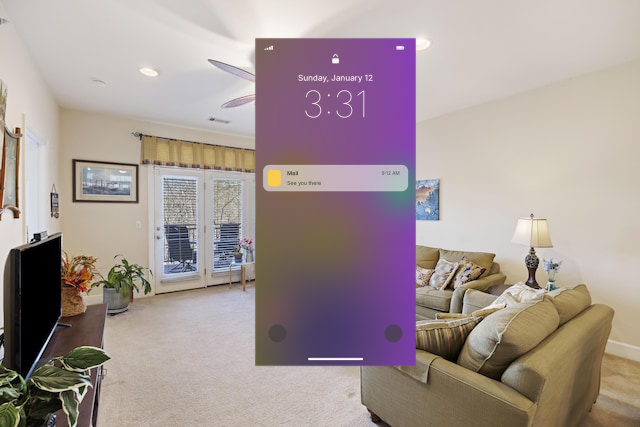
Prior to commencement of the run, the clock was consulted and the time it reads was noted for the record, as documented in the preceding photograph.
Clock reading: 3:31
